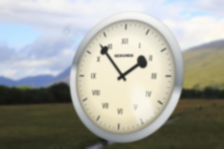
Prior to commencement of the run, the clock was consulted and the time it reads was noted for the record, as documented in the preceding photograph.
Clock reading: 1:53
